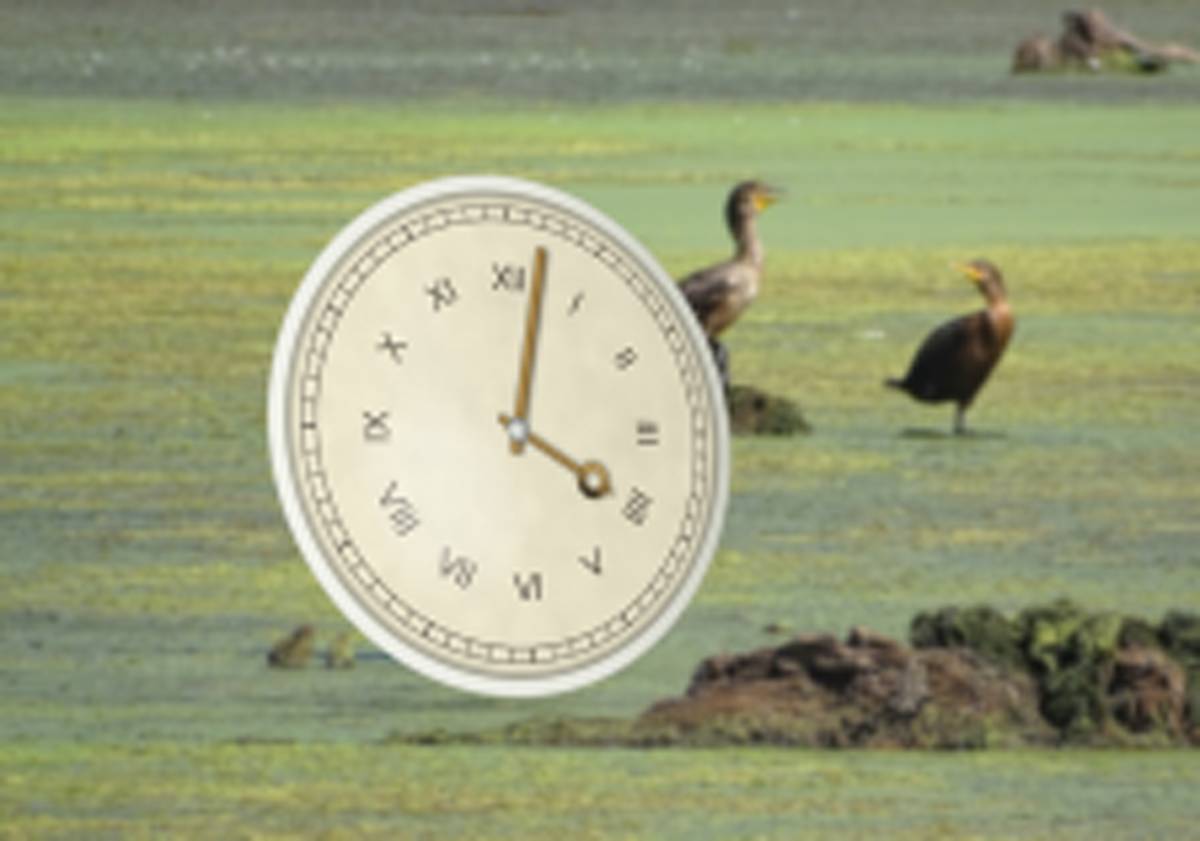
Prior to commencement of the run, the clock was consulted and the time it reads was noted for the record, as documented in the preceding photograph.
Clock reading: 4:02
